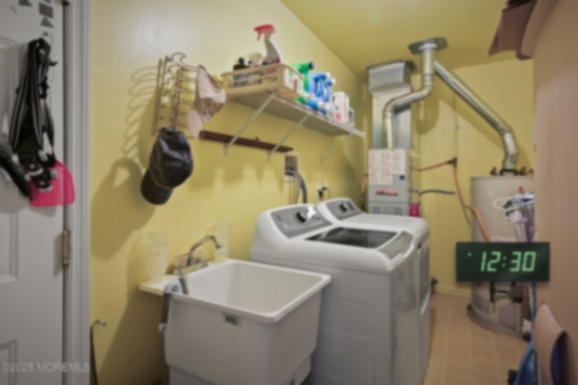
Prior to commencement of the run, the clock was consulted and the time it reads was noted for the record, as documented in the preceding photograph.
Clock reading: 12:30
